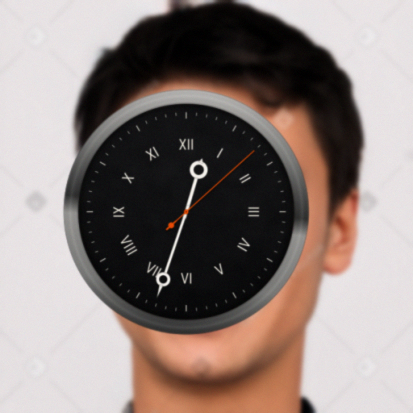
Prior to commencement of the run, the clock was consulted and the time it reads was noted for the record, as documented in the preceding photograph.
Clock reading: 12:33:08
